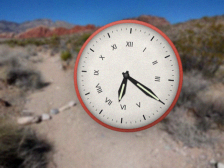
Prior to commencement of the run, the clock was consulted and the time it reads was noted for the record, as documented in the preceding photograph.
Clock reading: 6:20
